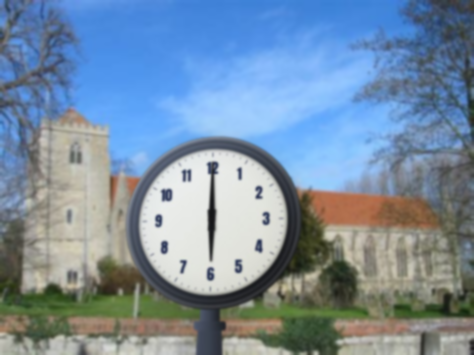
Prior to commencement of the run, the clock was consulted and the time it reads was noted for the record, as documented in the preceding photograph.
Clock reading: 6:00
